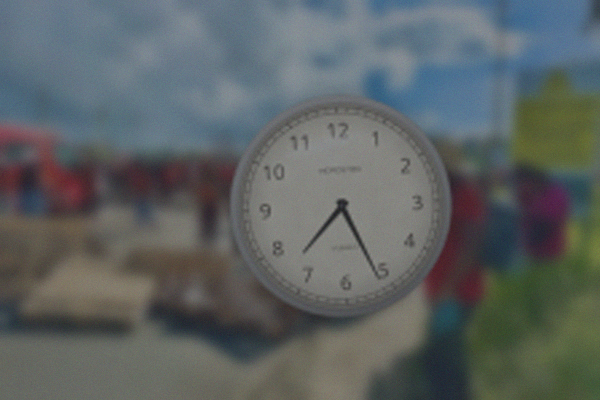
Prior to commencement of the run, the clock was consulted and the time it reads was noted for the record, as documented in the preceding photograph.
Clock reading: 7:26
